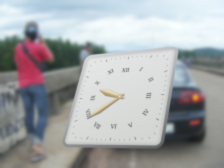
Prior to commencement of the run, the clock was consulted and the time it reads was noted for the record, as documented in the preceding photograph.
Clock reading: 9:39
